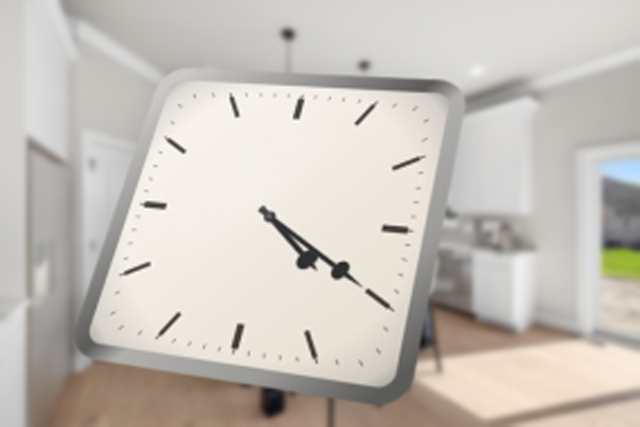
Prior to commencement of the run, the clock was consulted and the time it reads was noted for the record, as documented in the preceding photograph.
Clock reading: 4:20
